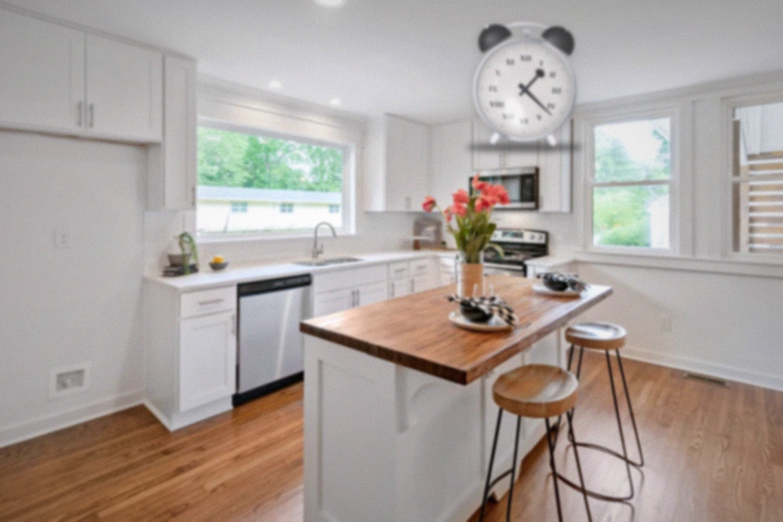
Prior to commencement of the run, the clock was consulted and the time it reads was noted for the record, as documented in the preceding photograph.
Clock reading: 1:22
